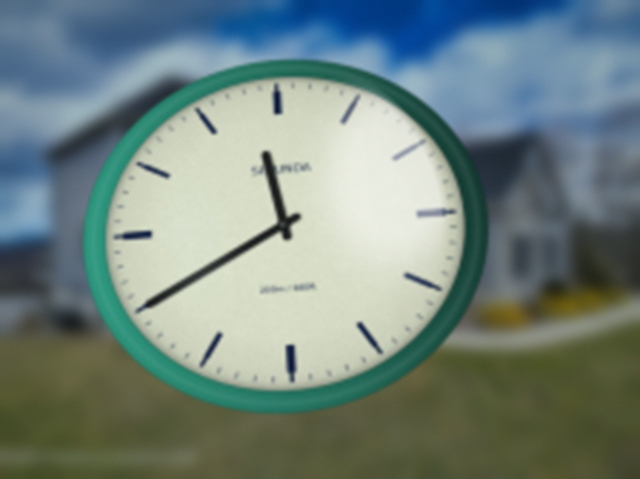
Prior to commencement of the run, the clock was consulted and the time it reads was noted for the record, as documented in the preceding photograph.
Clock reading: 11:40
